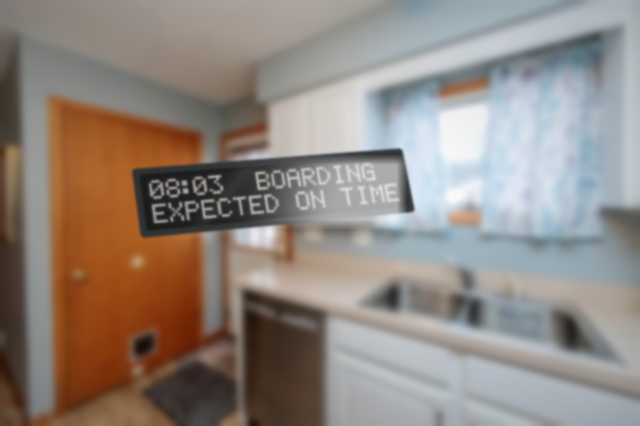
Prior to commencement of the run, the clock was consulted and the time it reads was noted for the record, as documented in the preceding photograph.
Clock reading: 8:03
